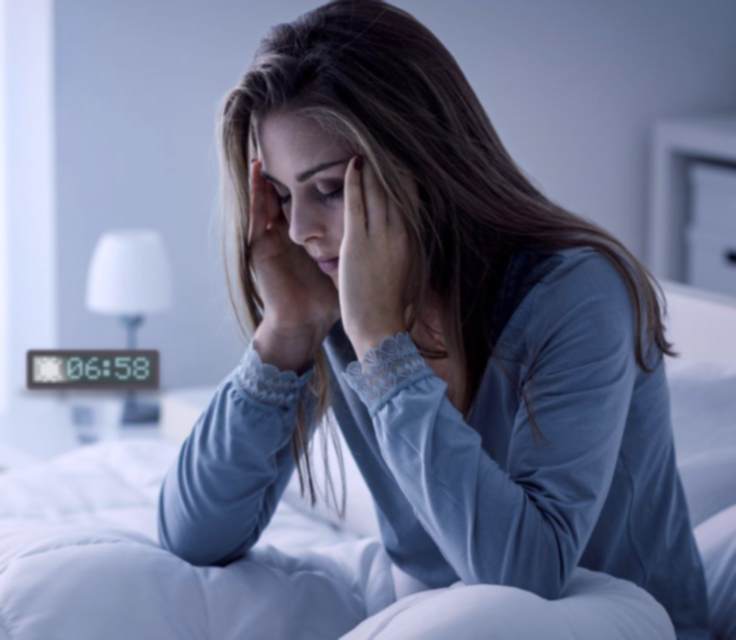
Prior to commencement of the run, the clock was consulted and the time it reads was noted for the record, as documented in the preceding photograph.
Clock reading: 6:58
